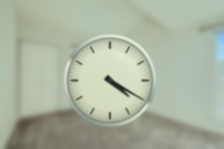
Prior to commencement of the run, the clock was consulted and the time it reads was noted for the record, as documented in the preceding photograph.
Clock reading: 4:20
